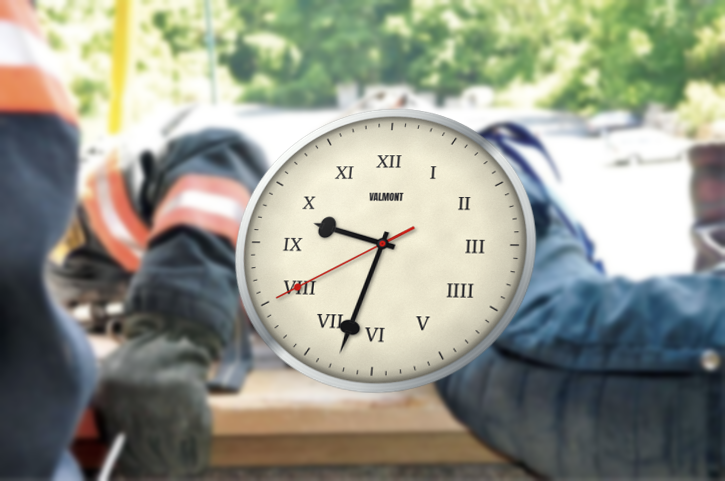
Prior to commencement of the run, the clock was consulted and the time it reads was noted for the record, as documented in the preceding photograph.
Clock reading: 9:32:40
